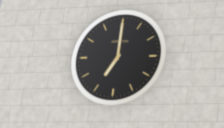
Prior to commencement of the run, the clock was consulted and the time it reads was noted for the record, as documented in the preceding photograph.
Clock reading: 7:00
